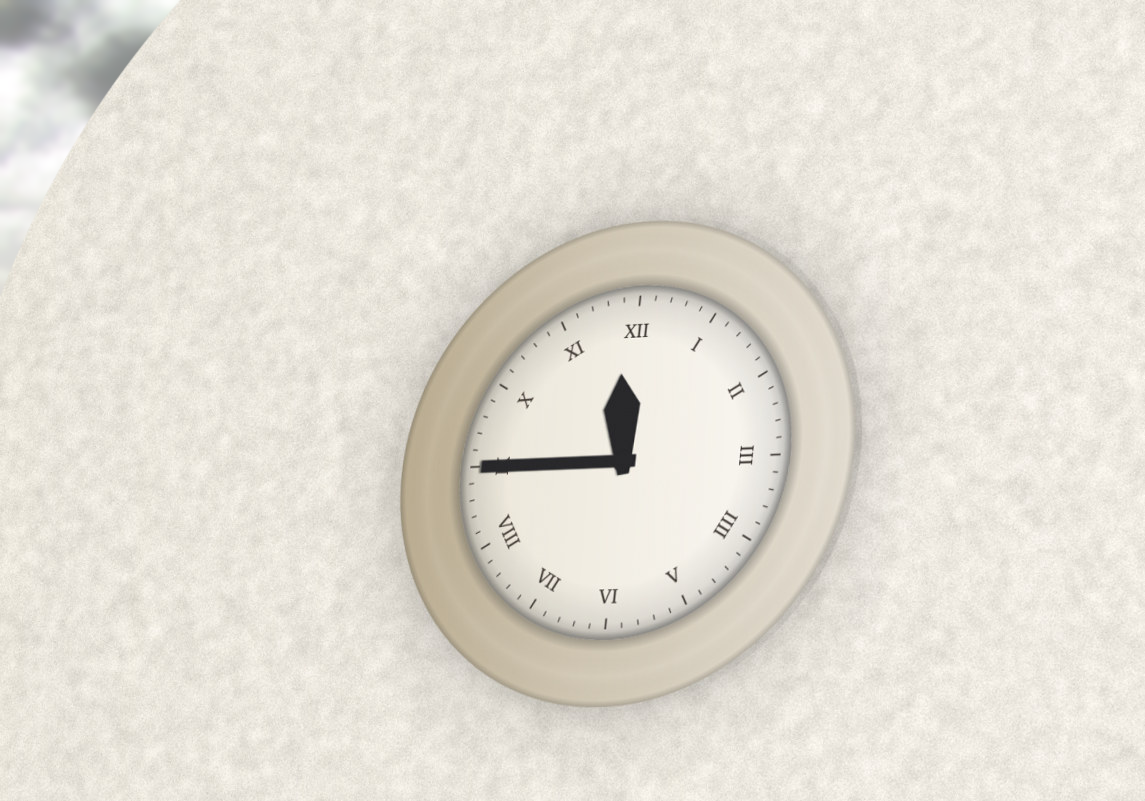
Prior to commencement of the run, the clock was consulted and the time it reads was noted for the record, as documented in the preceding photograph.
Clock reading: 11:45
